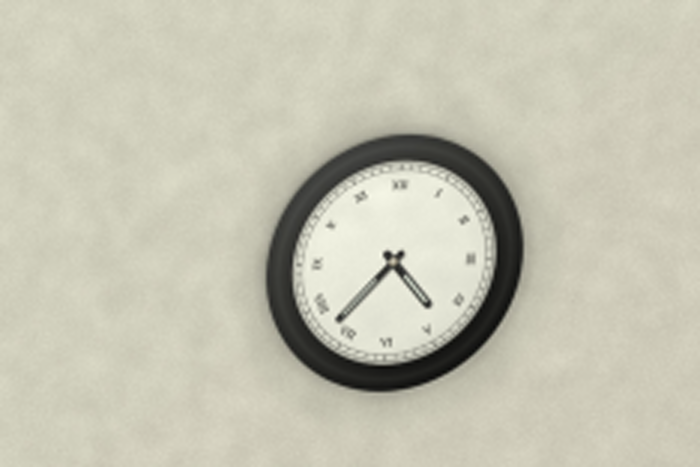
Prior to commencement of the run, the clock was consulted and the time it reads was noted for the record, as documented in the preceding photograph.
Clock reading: 4:37
